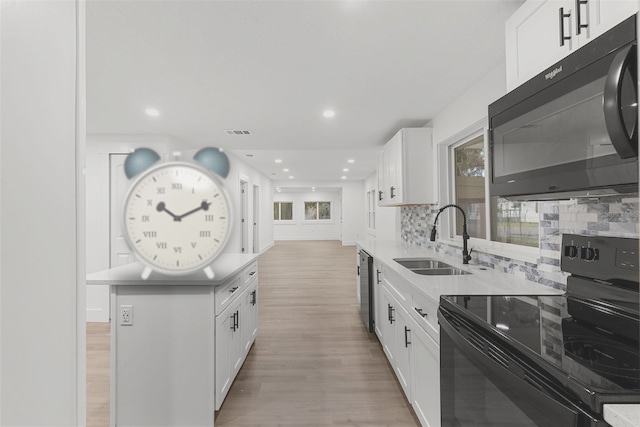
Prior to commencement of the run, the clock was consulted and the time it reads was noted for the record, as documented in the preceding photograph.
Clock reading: 10:11
